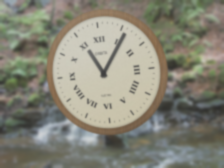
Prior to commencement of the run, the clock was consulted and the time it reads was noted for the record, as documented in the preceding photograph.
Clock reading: 11:06
